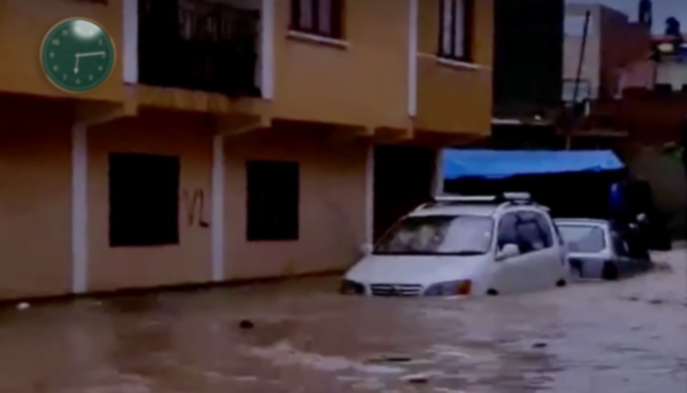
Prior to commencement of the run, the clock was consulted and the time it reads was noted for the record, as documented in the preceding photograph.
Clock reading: 6:14
